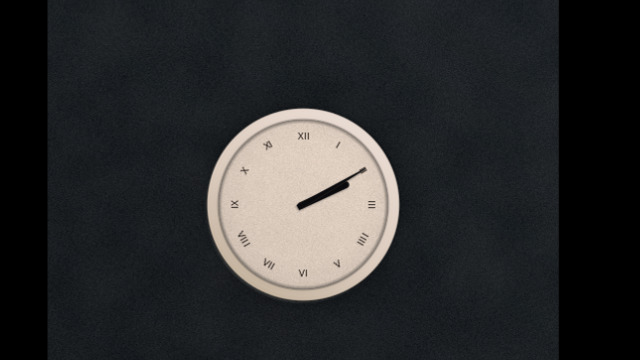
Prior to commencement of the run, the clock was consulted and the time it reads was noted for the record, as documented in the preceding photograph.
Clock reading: 2:10
